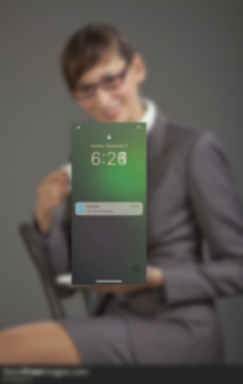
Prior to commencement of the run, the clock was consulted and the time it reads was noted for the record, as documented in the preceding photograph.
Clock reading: 6:26
